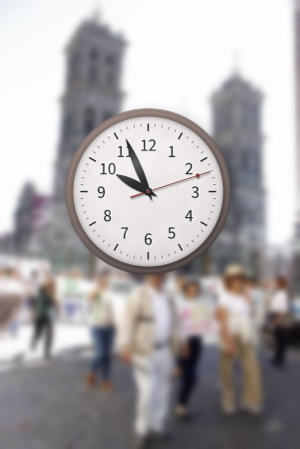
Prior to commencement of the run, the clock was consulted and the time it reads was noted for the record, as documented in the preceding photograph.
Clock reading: 9:56:12
